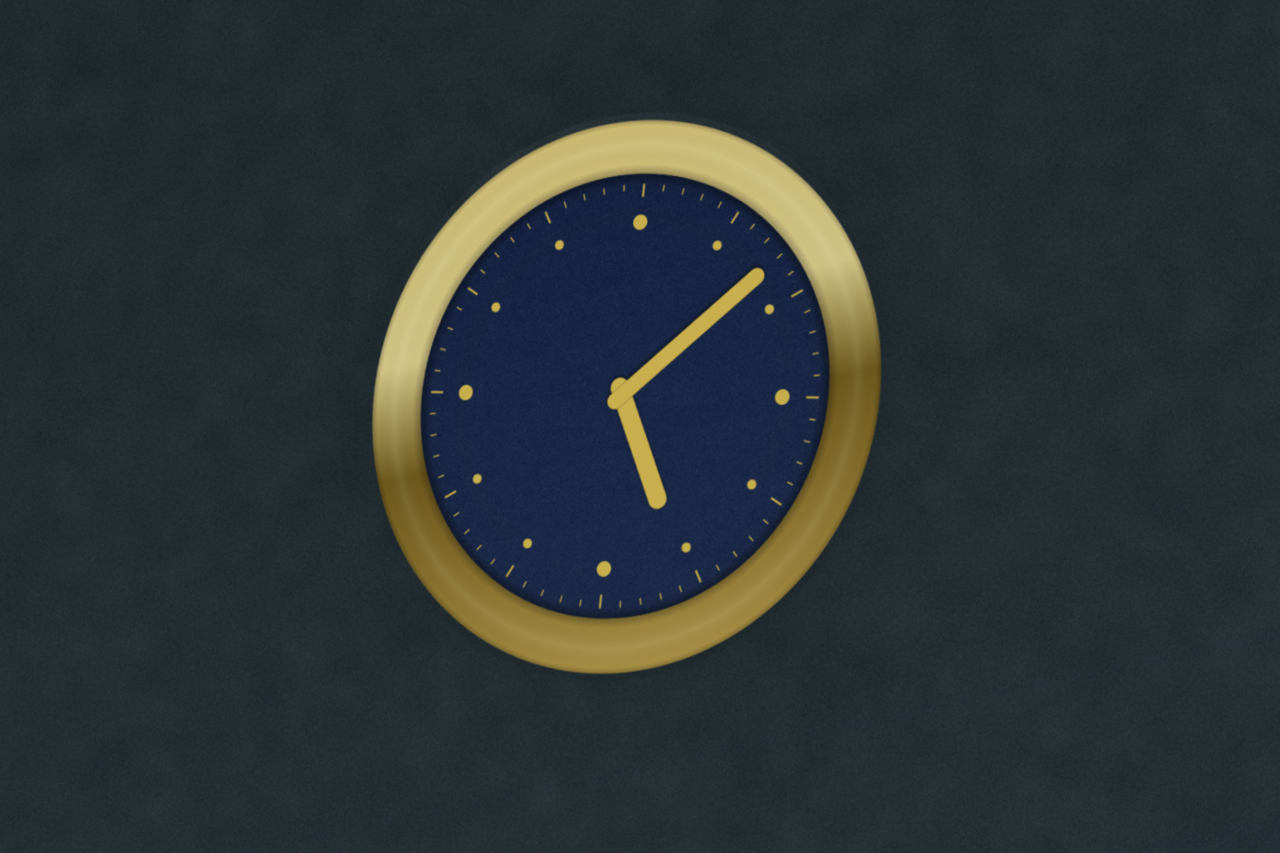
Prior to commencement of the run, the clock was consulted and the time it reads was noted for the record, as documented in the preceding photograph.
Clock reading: 5:08
